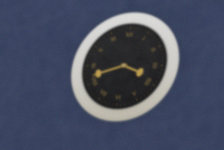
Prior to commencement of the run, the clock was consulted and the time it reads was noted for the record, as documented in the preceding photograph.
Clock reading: 3:42
